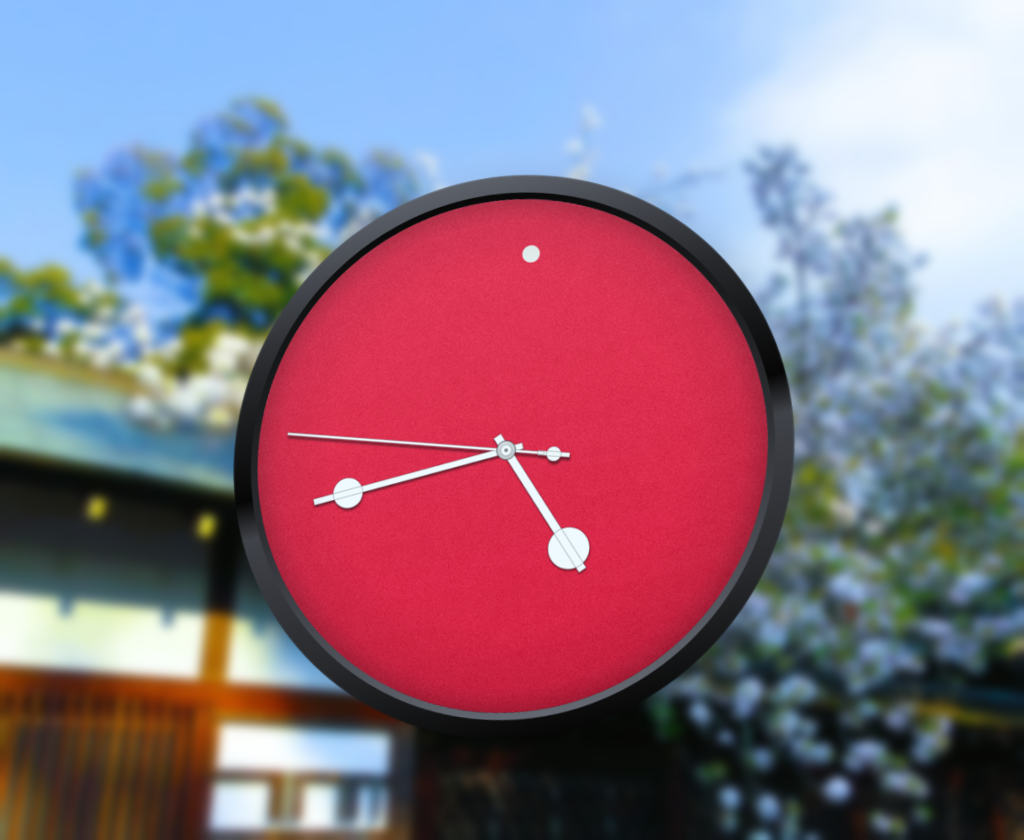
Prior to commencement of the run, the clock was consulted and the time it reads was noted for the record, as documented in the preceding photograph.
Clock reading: 4:41:45
